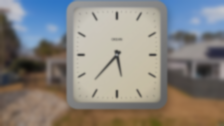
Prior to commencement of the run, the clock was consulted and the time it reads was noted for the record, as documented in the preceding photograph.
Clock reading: 5:37
